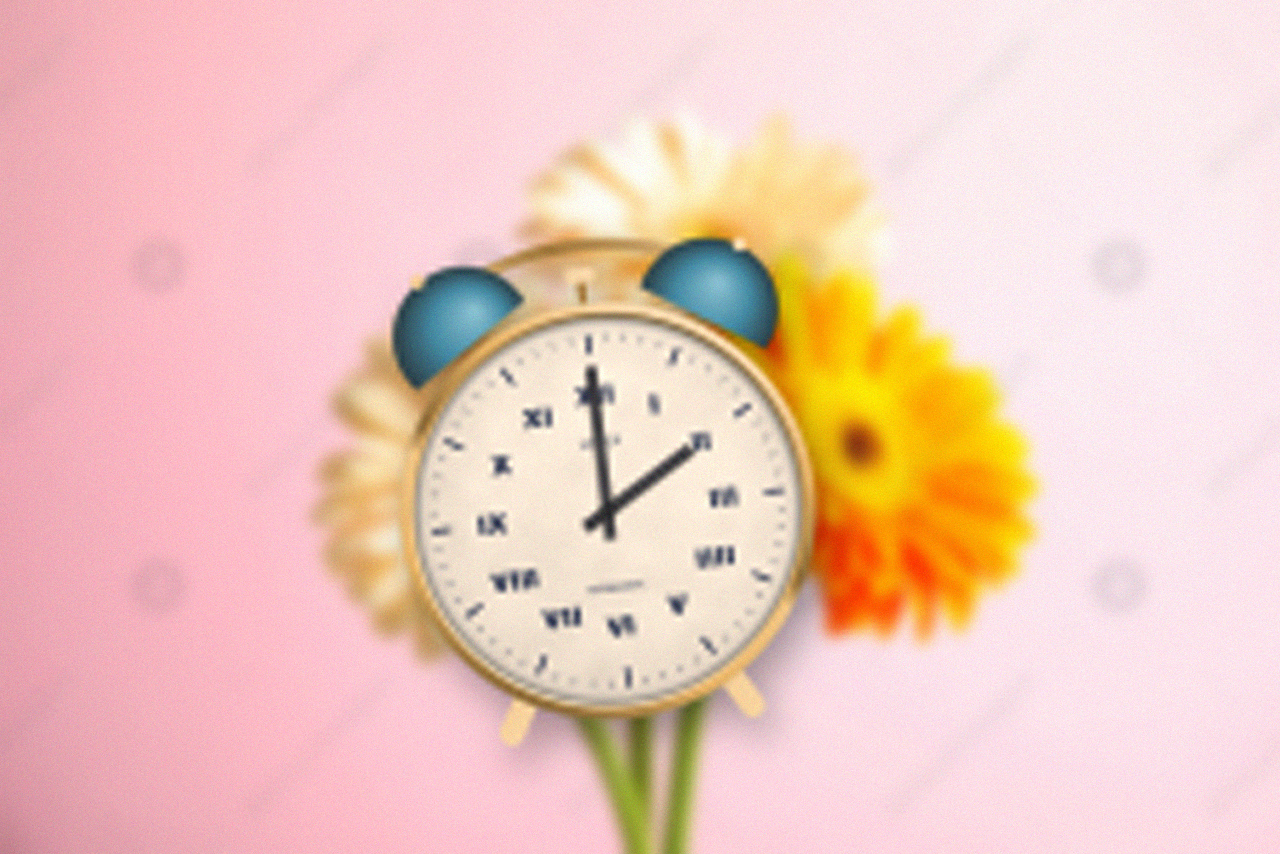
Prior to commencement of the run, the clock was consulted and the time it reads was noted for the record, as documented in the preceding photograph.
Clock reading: 2:00
